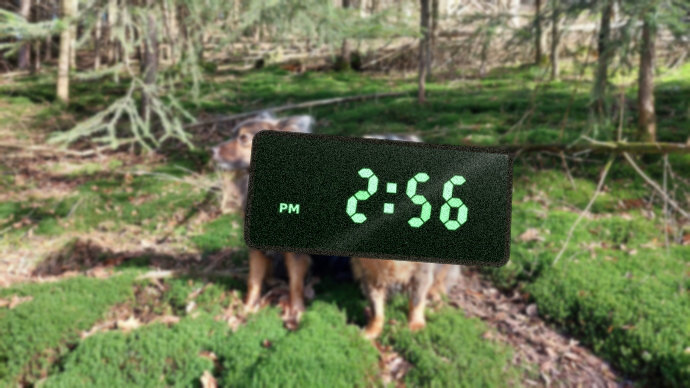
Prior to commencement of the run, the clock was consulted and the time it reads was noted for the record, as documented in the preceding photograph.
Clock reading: 2:56
